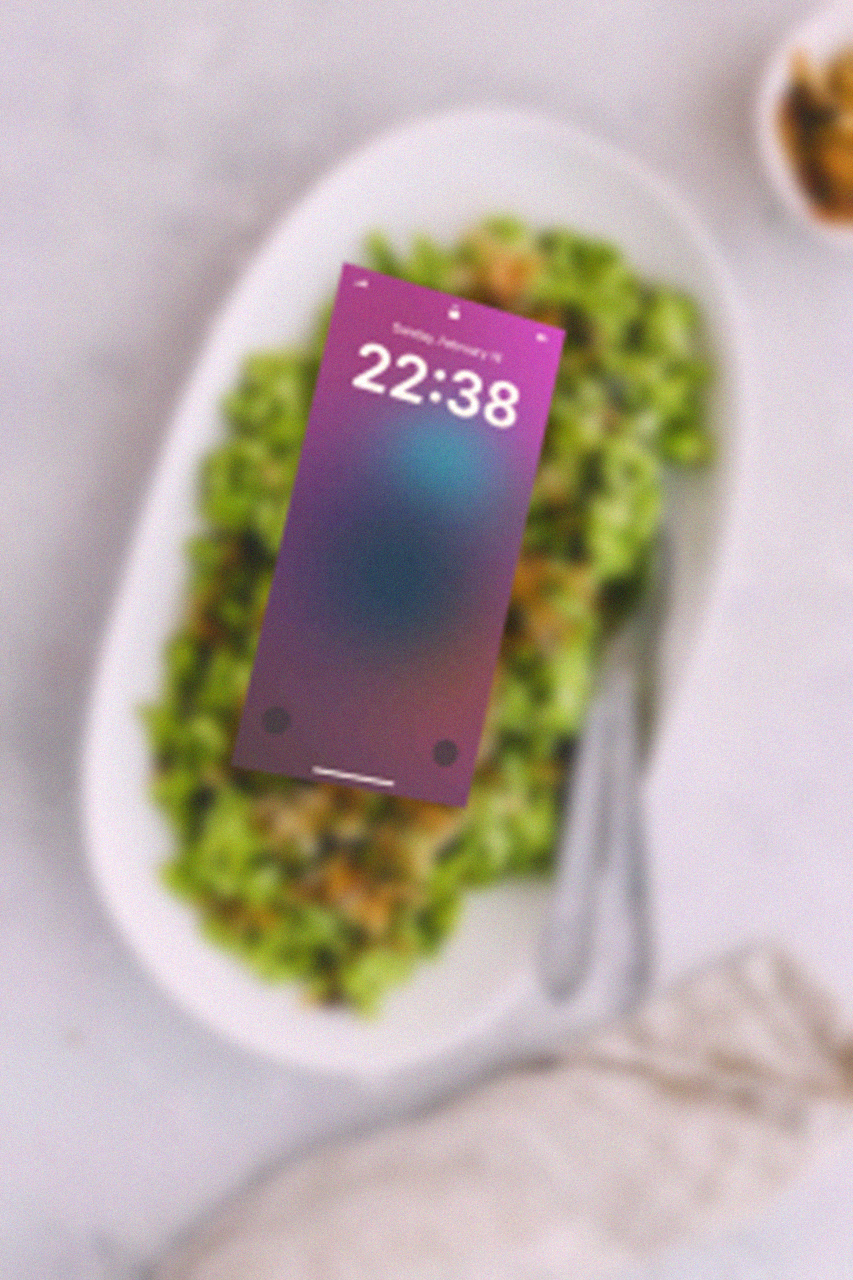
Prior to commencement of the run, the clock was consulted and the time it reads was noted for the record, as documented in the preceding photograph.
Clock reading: 22:38
